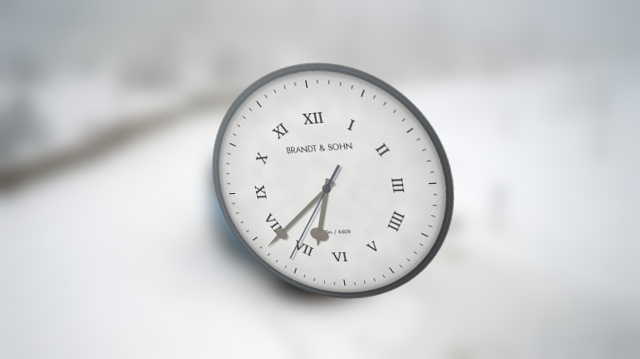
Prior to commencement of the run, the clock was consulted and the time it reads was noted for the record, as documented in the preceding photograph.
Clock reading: 6:38:36
